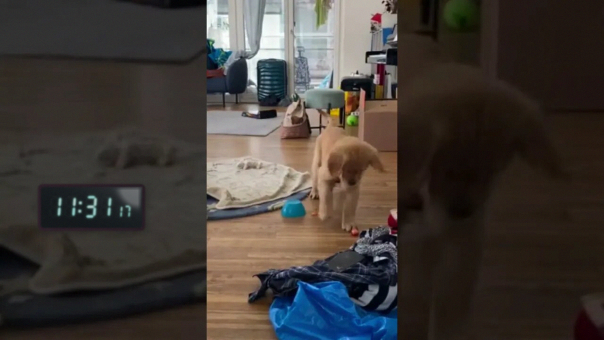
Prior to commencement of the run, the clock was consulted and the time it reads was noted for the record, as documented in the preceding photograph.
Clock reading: 11:31:17
